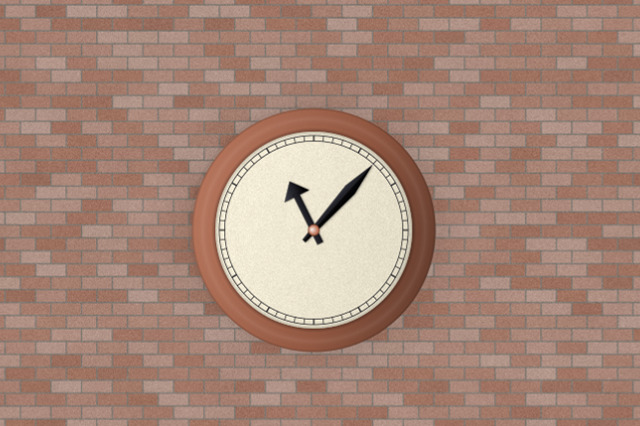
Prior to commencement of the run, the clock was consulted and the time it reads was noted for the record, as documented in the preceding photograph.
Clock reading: 11:07
